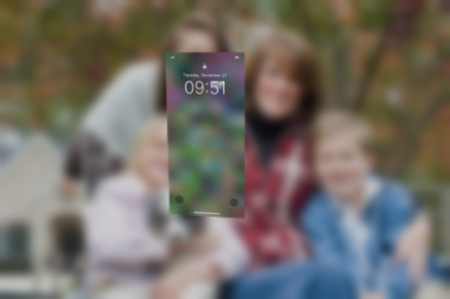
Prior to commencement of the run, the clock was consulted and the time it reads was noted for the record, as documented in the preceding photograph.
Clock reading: 9:51
